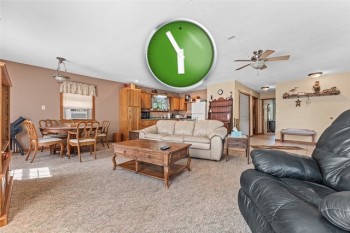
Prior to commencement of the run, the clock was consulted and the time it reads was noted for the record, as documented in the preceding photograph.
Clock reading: 5:55
